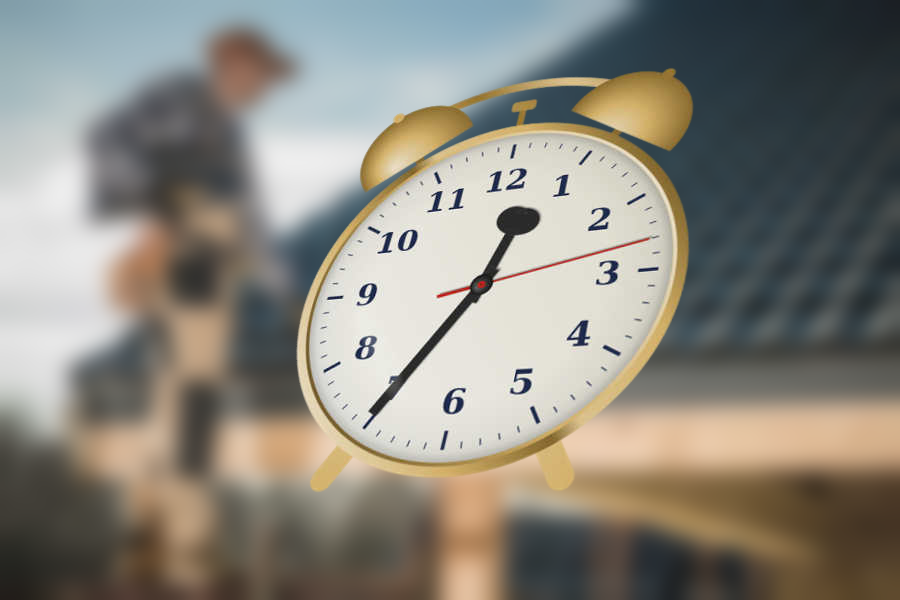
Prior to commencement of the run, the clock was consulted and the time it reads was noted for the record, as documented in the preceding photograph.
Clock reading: 12:35:13
